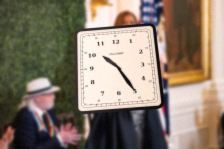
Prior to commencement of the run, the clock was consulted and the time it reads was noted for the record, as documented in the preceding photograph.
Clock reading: 10:25
